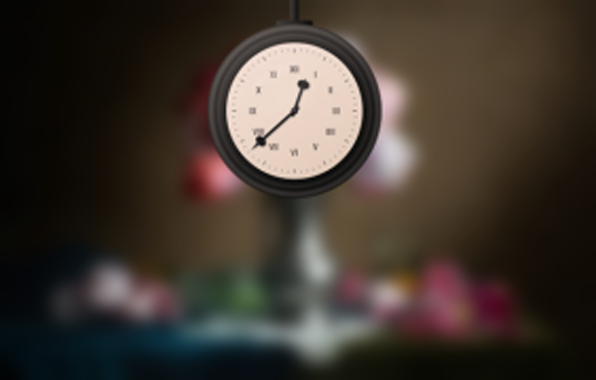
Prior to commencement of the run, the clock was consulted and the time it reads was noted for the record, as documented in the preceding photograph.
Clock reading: 12:38
